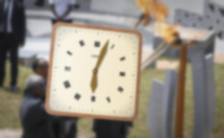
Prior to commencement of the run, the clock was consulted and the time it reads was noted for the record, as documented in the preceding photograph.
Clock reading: 6:03
